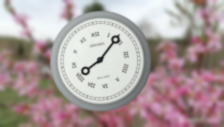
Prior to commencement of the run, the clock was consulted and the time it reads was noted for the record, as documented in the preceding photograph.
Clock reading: 8:08
